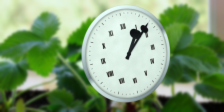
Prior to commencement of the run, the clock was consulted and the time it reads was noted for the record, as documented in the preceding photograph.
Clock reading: 1:08
